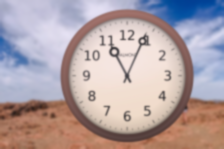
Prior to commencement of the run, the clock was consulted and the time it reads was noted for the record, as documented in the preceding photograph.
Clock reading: 11:04
